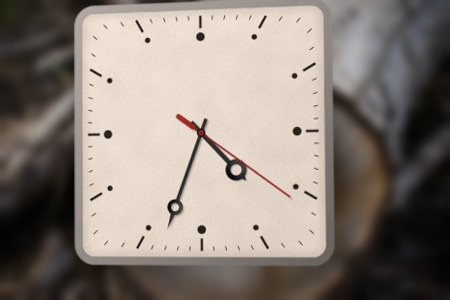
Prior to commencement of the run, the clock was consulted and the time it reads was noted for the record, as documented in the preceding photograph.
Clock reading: 4:33:21
